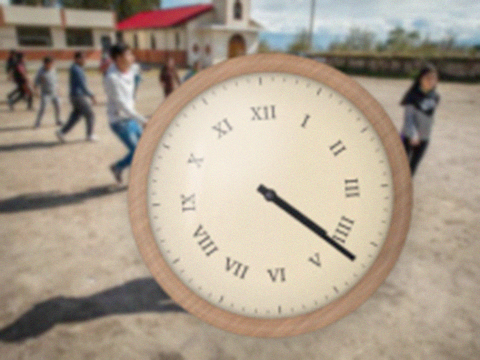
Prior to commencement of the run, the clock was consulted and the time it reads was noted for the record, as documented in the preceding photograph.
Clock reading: 4:22
